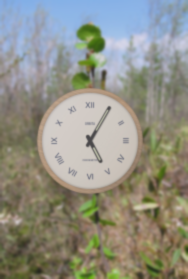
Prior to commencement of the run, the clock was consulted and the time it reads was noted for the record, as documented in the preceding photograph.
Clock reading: 5:05
